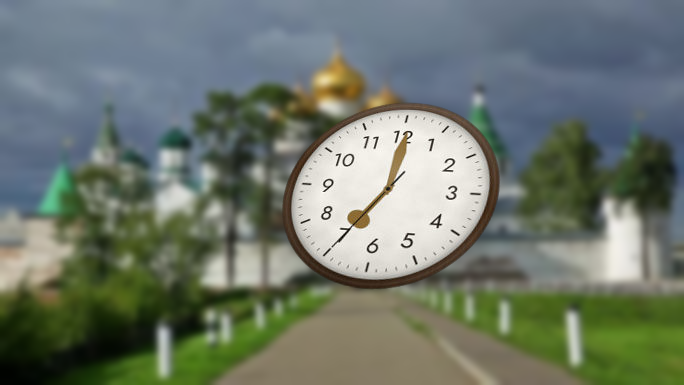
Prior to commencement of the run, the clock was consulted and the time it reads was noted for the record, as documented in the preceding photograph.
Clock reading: 7:00:35
